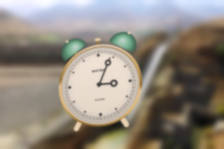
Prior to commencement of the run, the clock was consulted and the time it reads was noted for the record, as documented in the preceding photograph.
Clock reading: 3:04
